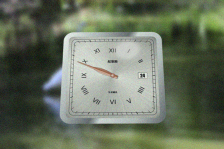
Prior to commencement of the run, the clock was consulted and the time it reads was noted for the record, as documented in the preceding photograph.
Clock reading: 9:49
